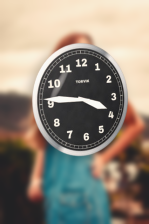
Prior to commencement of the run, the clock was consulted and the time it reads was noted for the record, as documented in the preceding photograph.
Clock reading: 3:46
